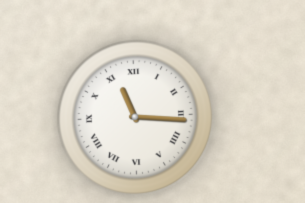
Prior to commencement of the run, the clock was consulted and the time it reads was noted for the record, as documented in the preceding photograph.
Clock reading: 11:16
